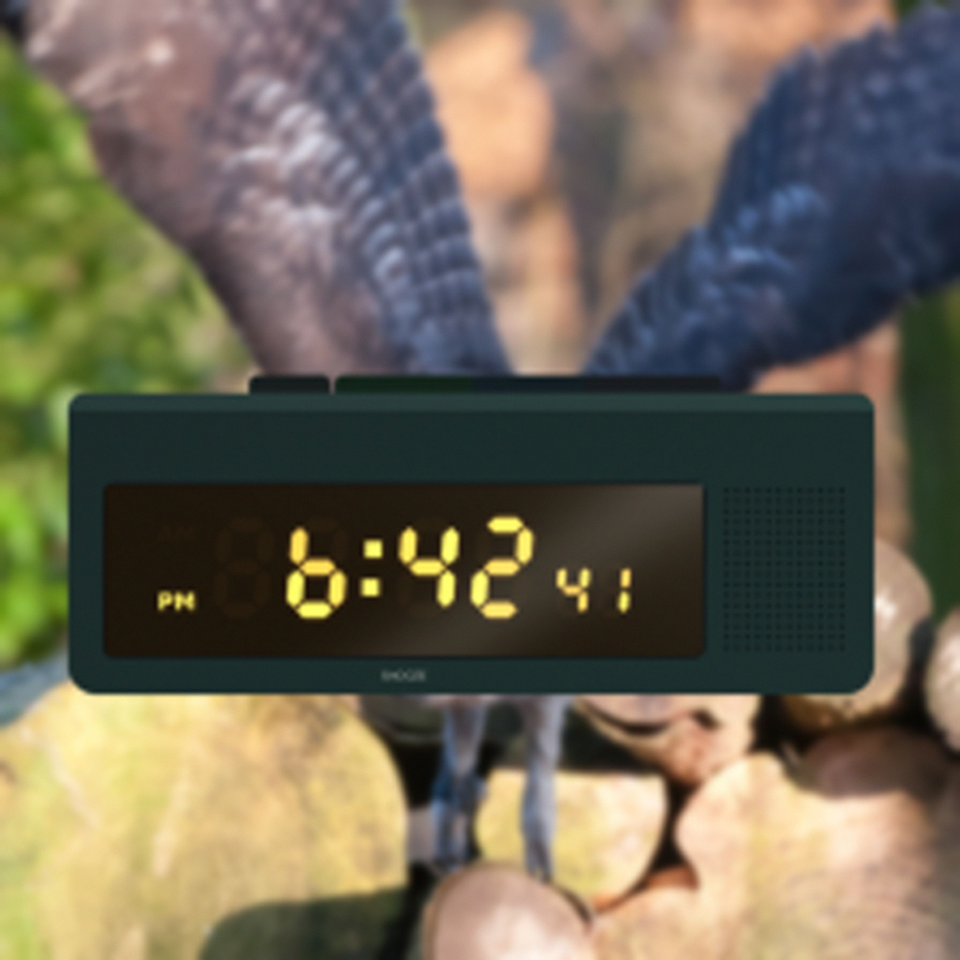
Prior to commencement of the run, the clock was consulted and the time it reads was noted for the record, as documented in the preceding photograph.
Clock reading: 6:42:41
